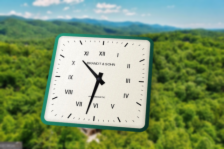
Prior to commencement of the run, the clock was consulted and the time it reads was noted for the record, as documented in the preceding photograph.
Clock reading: 10:32
